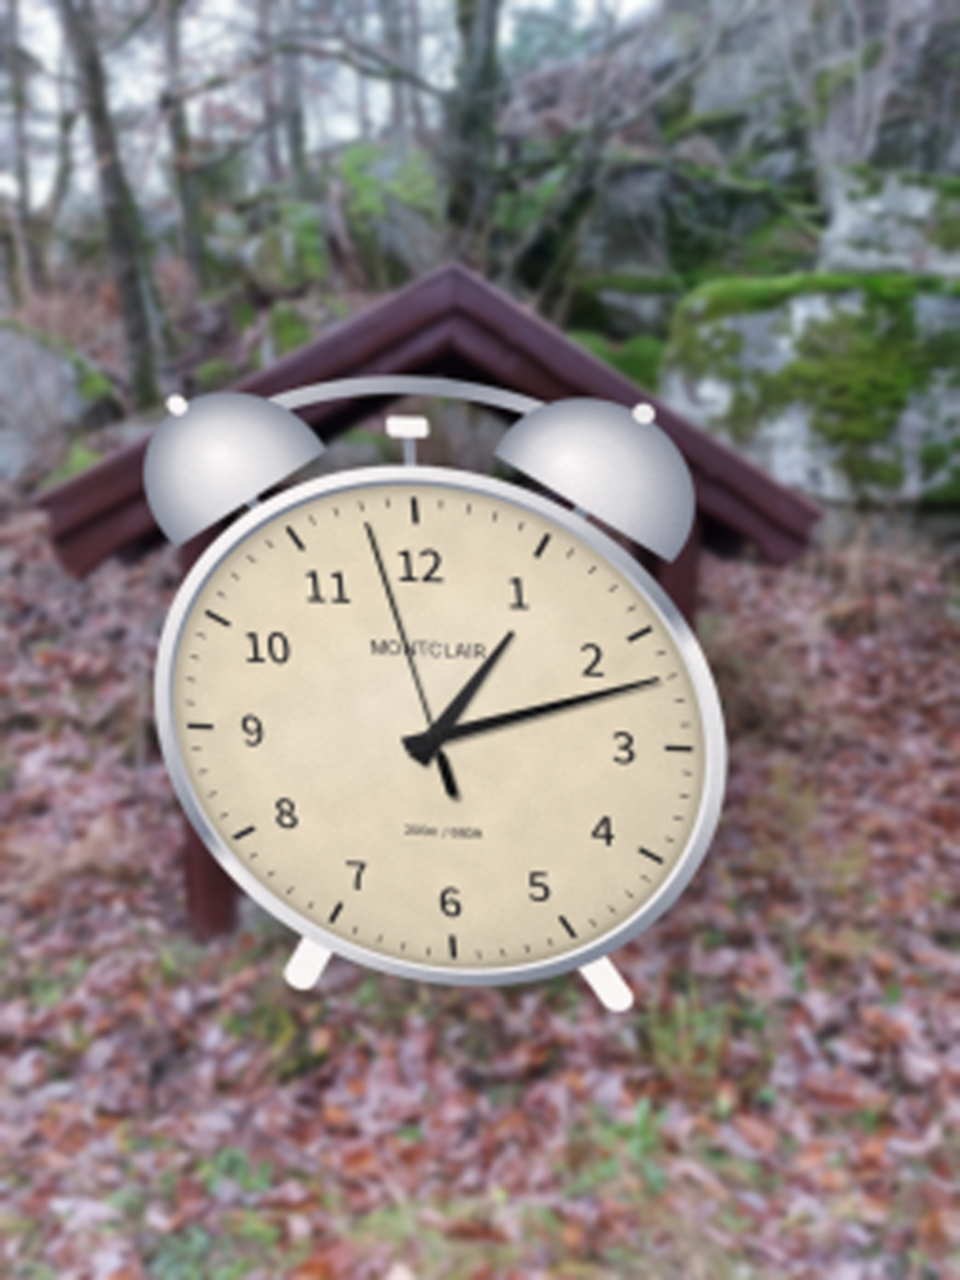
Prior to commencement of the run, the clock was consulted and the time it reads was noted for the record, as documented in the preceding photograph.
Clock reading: 1:11:58
